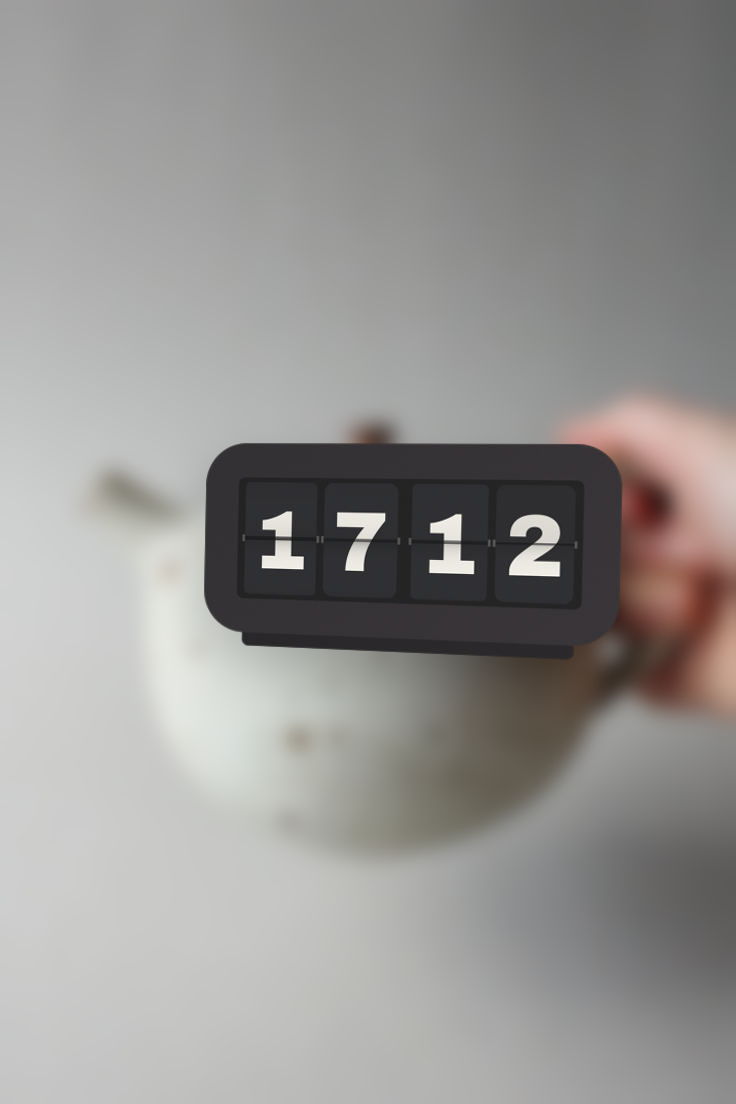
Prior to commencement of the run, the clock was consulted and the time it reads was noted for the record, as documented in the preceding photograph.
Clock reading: 17:12
